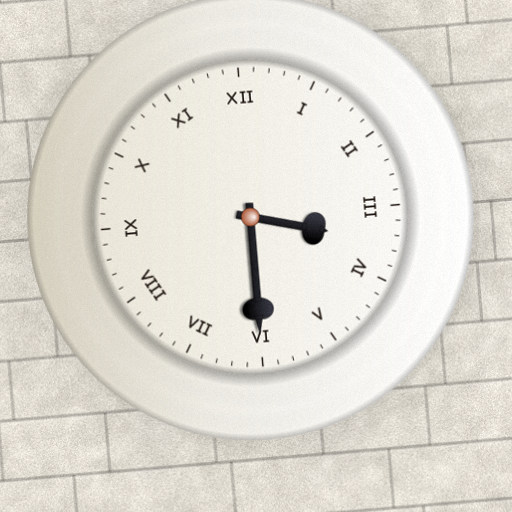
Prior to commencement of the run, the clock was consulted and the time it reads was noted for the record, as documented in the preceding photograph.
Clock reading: 3:30
